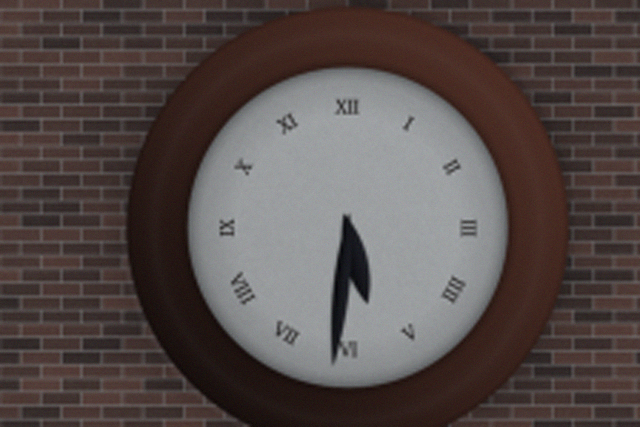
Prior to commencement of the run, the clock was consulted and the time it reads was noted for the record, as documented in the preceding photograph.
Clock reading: 5:31
